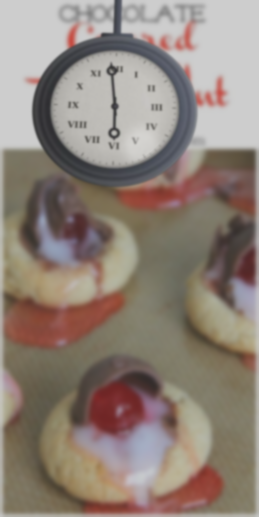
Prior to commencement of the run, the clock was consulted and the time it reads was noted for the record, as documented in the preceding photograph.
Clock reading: 5:59
